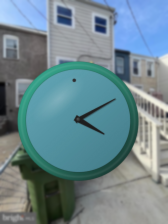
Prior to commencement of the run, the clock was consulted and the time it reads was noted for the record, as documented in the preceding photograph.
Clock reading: 4:11
